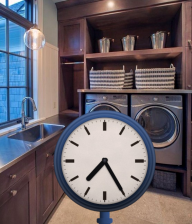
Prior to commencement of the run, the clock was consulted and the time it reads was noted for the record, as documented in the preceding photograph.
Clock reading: 7:25
